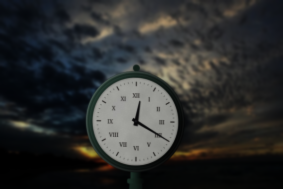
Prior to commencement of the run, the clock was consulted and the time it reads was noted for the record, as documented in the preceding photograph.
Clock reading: 12:20
